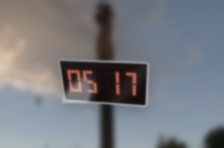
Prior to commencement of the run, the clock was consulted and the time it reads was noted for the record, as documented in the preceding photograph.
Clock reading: 5:17
